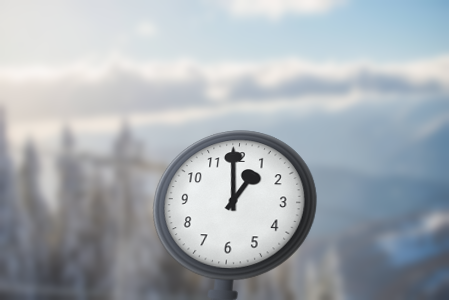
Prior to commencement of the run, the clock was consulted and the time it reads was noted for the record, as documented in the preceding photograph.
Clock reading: 12:59
